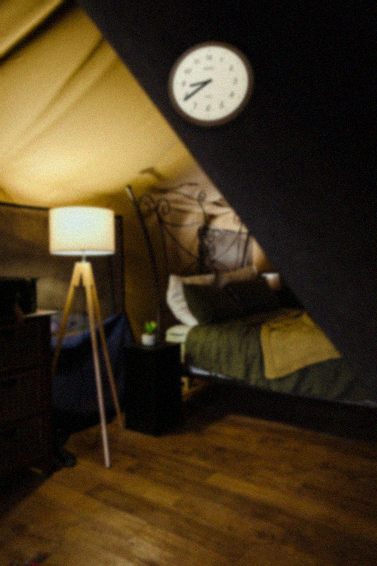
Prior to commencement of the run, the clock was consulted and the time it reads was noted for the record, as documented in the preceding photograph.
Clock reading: 8:39
